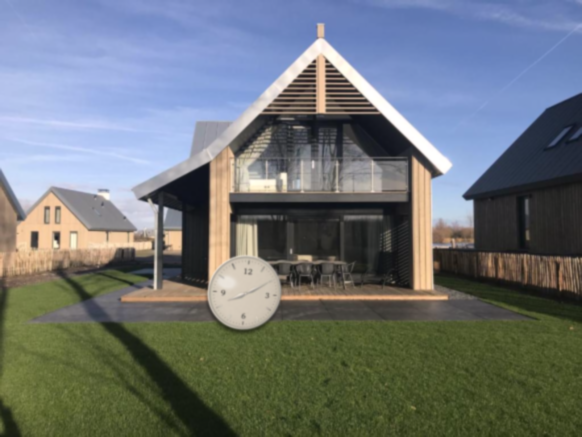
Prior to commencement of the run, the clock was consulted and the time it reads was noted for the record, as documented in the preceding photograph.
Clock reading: 8:10
